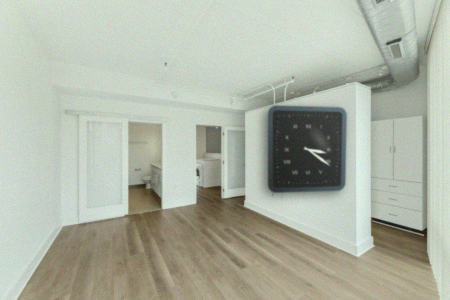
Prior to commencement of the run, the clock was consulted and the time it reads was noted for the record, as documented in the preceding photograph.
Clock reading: 3:21
